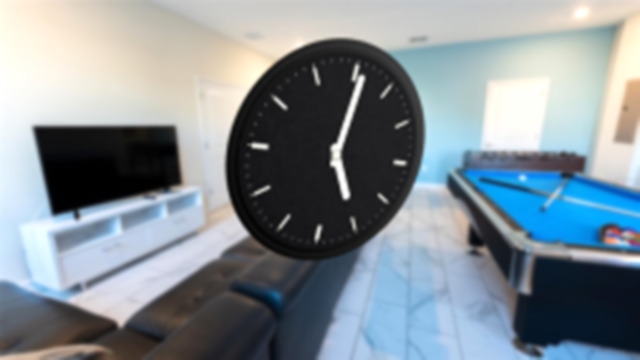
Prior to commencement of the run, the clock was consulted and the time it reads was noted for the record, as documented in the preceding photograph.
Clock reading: 5:01
